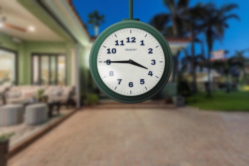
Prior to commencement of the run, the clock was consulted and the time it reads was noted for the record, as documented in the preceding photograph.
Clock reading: 3:45
